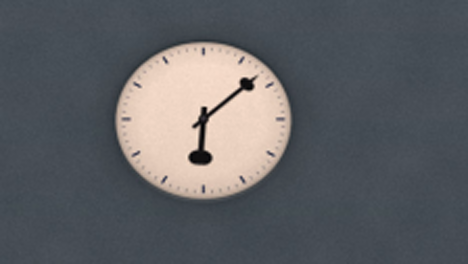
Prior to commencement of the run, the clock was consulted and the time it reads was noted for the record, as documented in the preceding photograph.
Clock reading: 6:08
